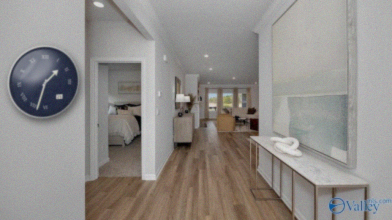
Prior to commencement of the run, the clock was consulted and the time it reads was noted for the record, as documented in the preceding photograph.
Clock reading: 1:33
